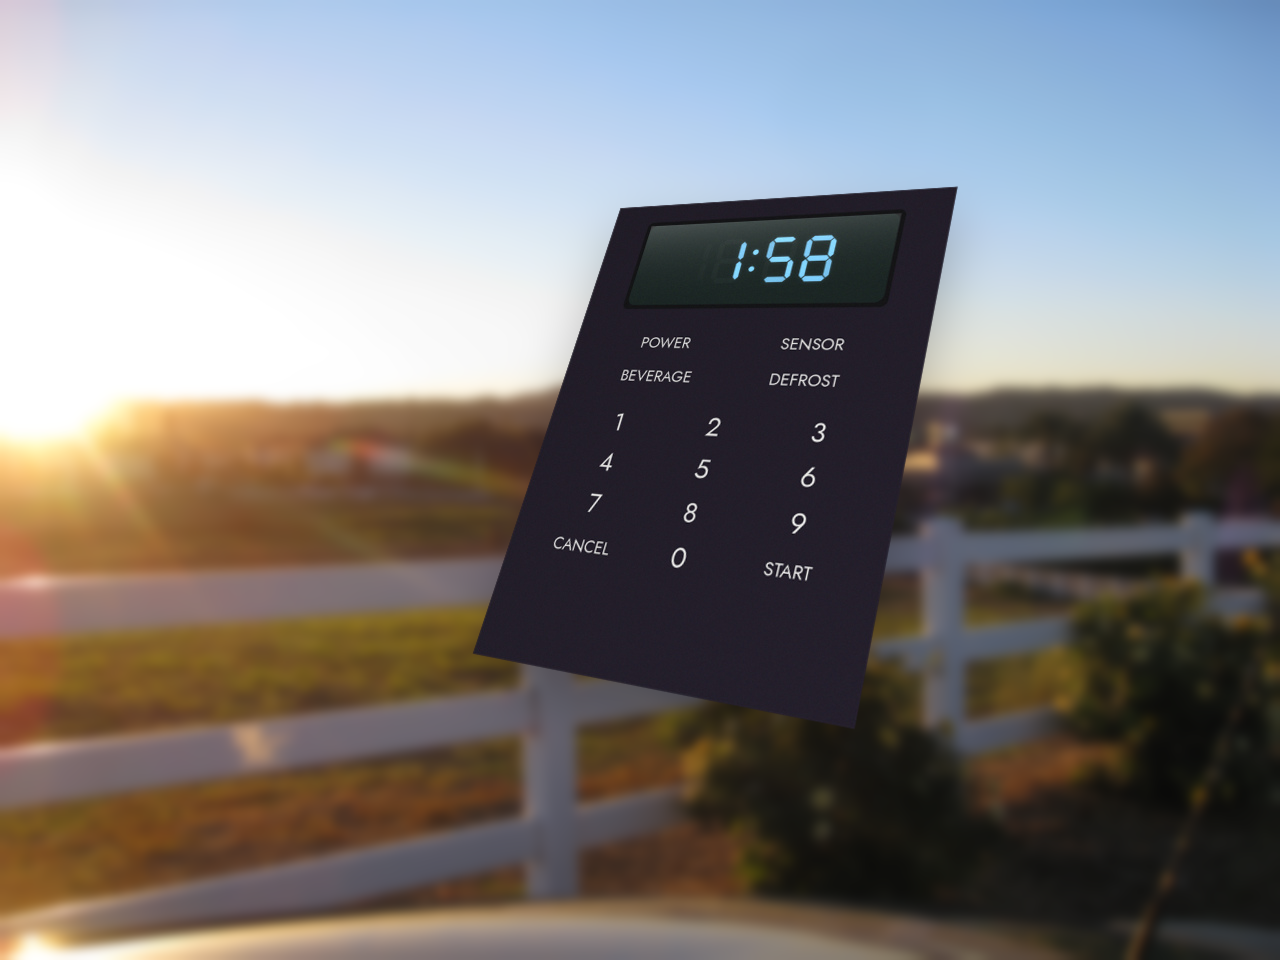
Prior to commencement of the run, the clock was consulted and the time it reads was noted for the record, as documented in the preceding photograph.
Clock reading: 1:58
